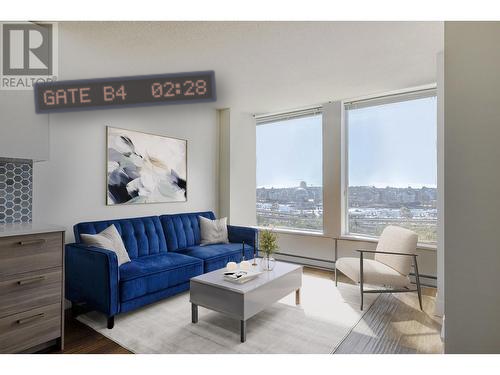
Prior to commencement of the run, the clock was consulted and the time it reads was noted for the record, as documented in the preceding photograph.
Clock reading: 2:28
